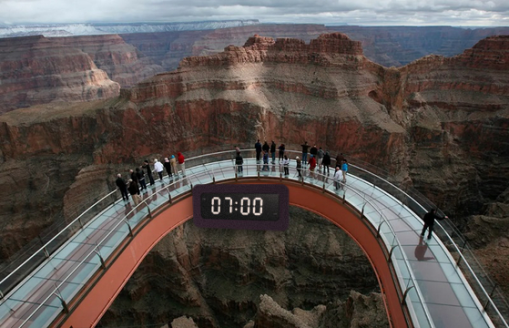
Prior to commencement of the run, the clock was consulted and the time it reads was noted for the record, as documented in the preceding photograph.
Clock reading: 7:00
